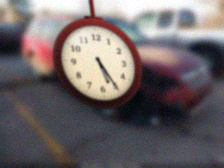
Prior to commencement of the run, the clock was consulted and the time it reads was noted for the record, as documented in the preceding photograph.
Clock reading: 5:25
